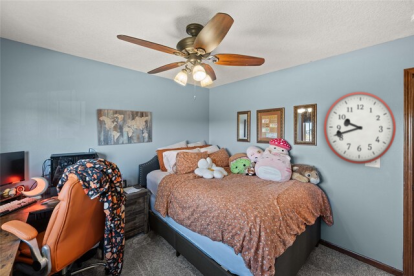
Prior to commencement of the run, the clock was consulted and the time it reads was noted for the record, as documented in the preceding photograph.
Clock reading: 9:42
